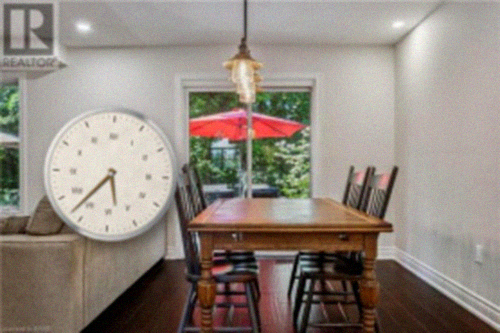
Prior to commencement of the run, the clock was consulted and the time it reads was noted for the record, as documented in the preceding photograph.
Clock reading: 5:37
